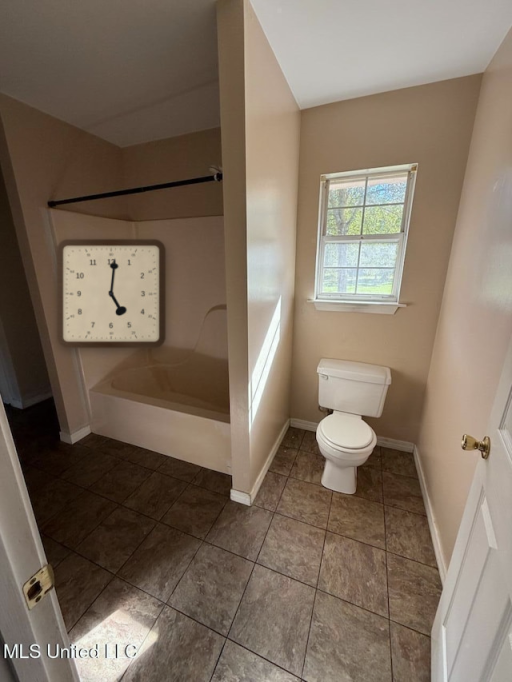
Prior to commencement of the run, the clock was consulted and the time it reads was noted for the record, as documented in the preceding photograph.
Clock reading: 5:01
